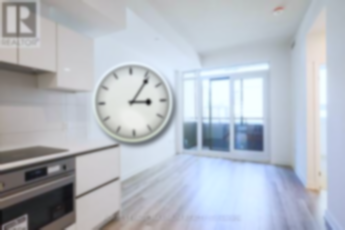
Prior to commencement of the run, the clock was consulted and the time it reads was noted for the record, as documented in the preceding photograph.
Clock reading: 3:06
